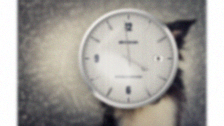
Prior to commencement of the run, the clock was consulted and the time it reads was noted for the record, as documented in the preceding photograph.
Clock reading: 3:59
